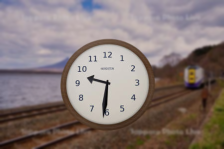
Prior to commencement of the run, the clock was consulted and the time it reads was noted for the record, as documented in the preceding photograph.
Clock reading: 9:31
